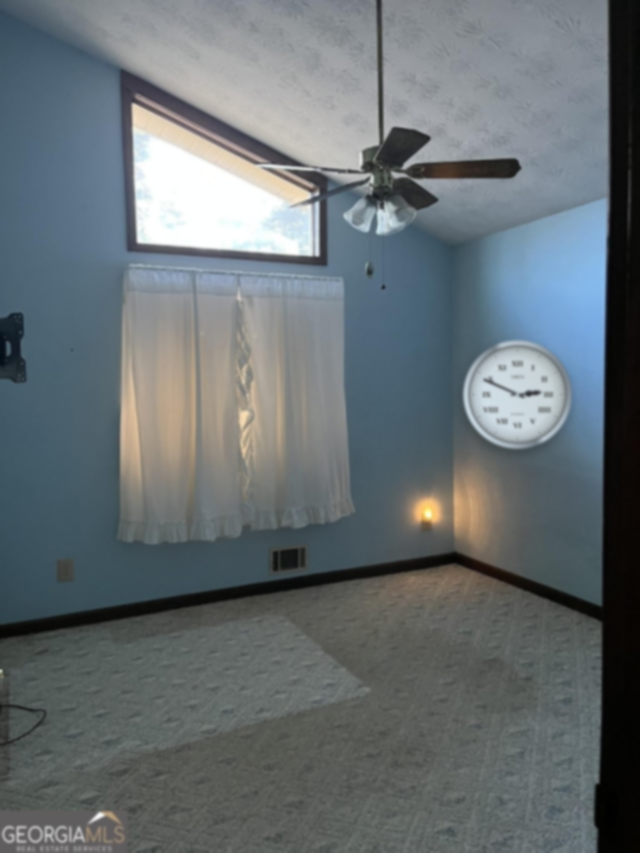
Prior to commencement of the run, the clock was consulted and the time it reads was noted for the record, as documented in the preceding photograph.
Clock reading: 2:49
